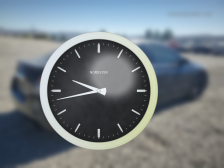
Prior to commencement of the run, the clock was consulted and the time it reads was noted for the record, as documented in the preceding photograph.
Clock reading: 9:43
